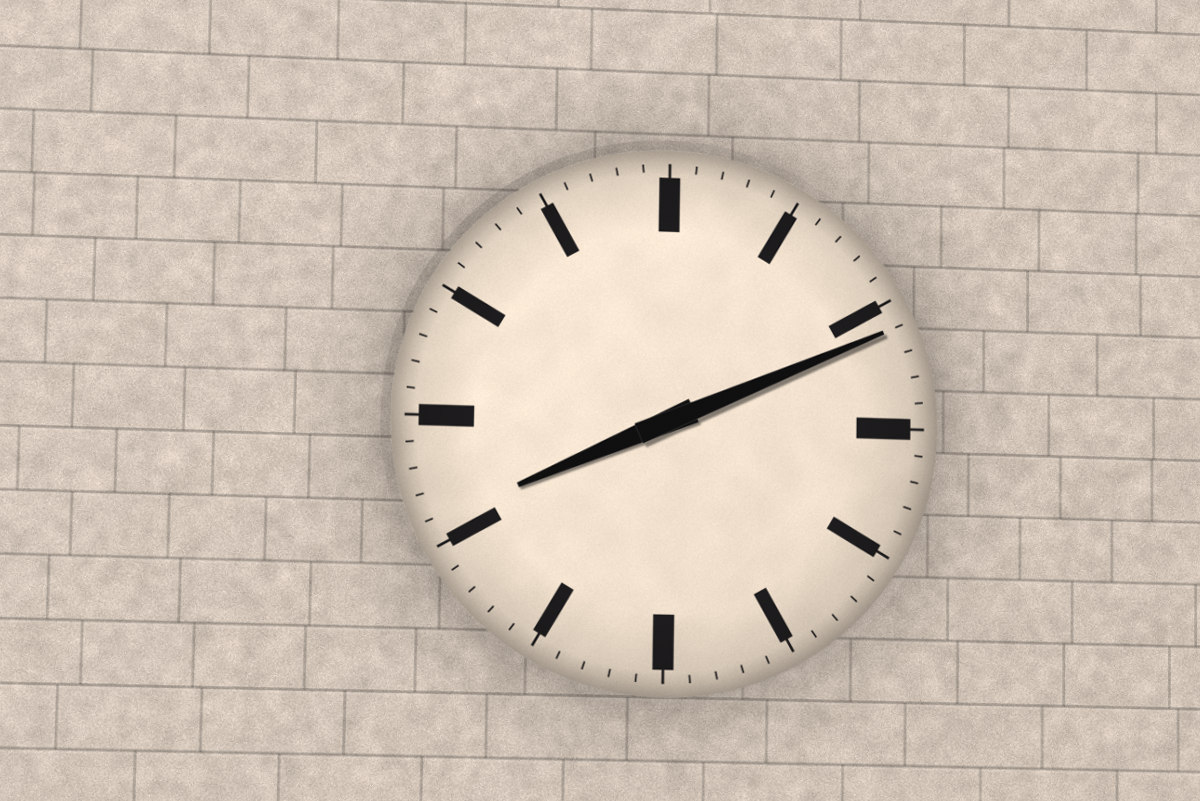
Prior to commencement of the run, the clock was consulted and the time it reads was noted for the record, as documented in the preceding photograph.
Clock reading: 8:11
